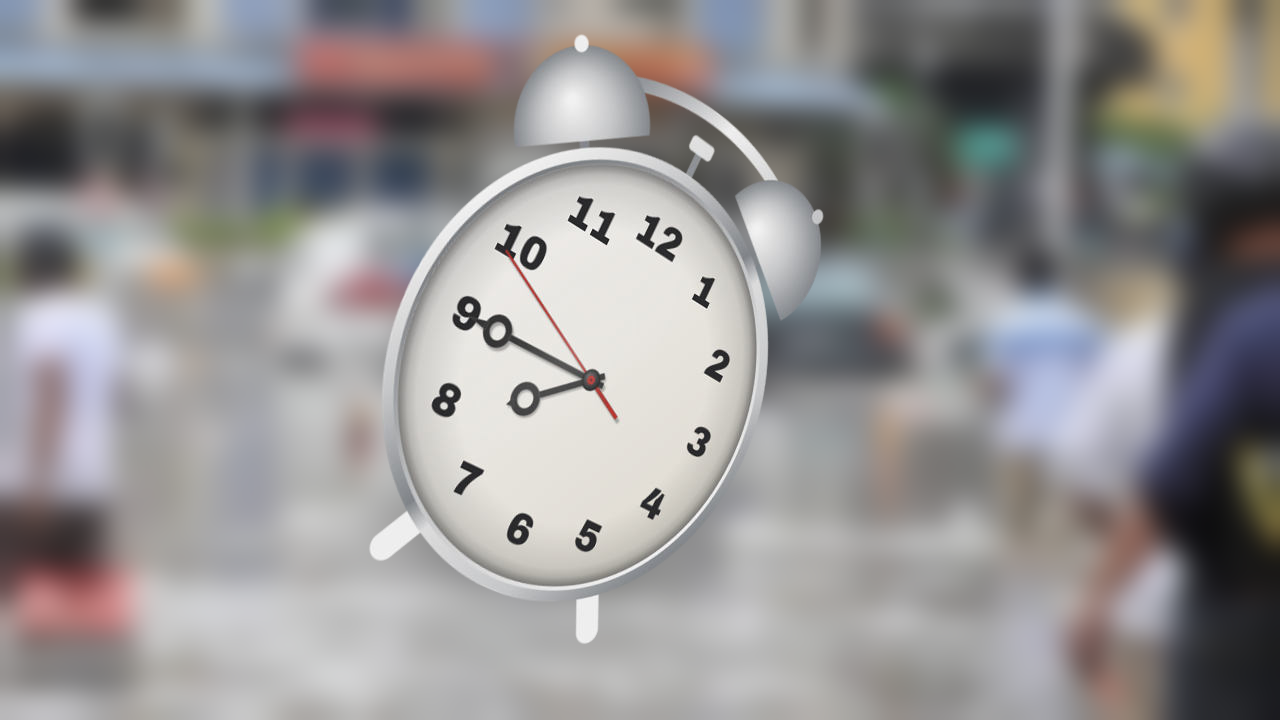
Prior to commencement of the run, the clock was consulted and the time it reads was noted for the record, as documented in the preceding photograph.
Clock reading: 7:44:49
